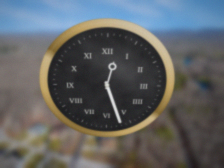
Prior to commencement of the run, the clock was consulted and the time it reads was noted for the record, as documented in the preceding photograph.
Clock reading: 12:27
